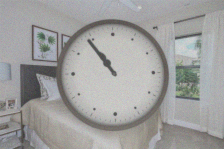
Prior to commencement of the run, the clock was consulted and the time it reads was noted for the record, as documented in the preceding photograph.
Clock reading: 10:54
